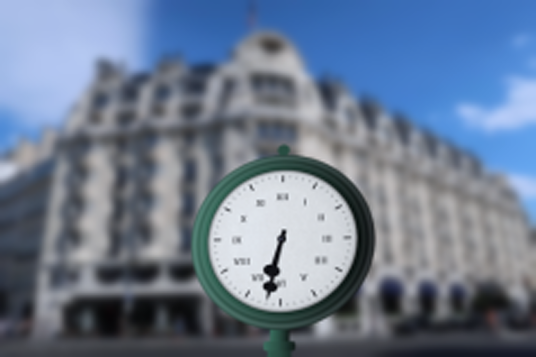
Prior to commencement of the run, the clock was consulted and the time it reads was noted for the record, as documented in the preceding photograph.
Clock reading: 6:32
